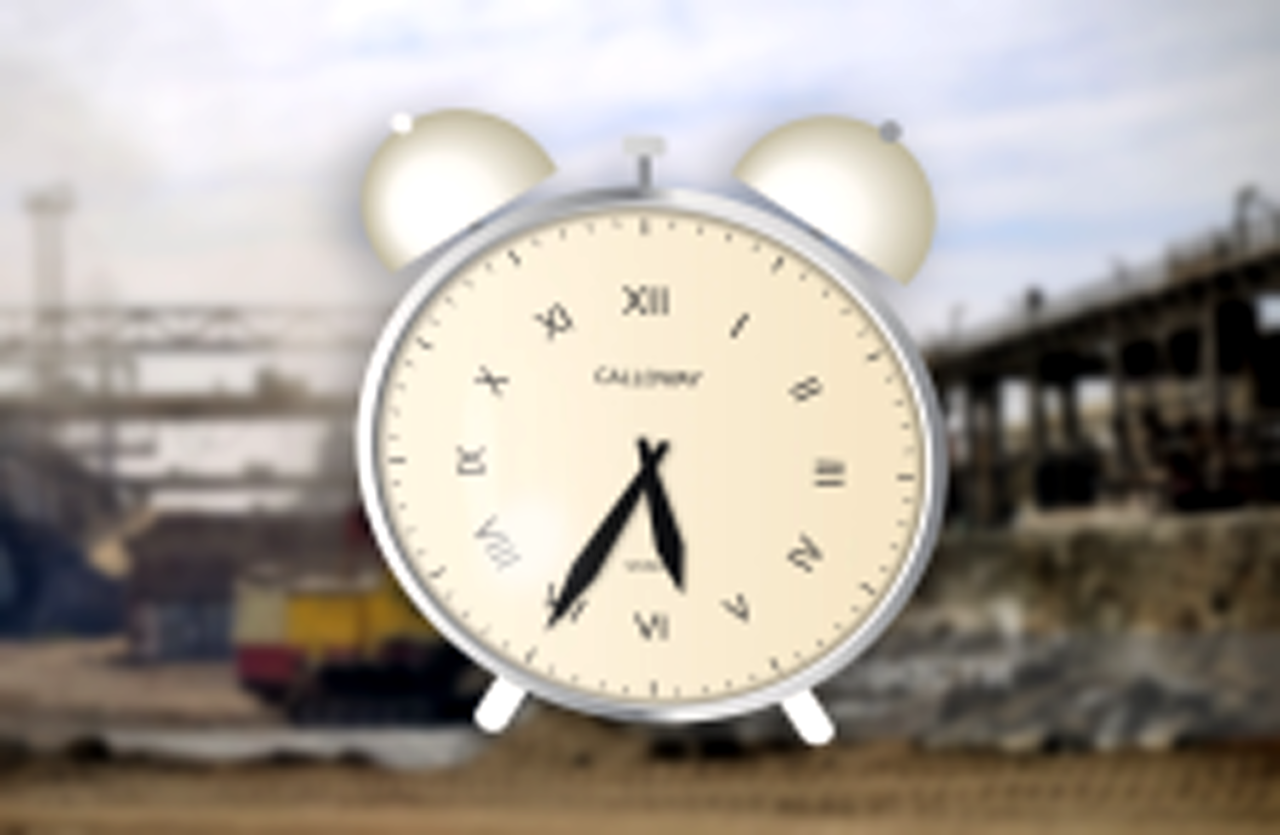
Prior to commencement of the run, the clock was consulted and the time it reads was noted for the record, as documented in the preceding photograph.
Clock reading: 5:35
